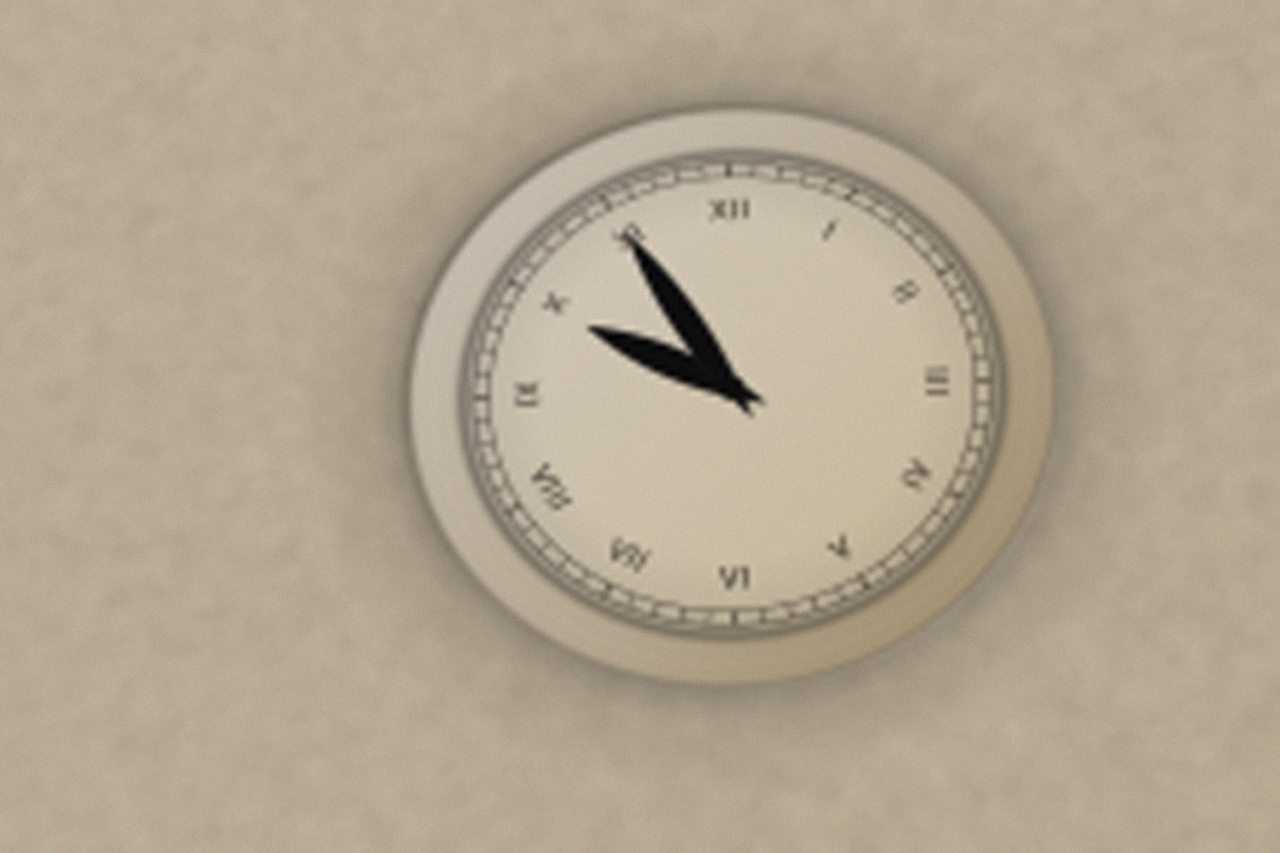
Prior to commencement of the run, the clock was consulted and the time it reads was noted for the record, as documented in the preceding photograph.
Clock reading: 9:55
